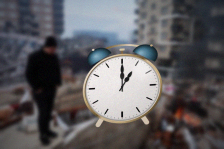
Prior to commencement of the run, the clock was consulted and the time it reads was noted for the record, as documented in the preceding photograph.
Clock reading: 1:00
